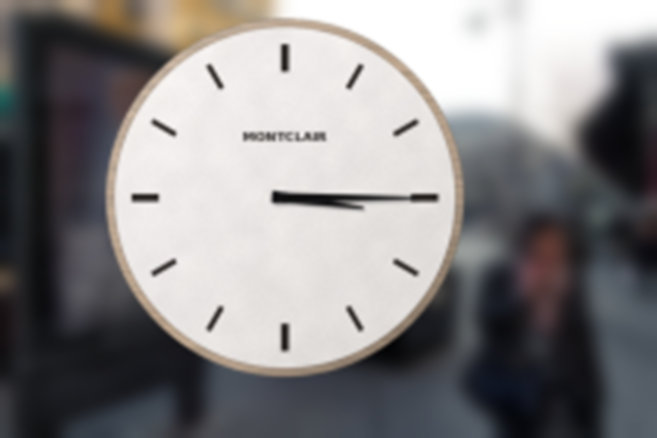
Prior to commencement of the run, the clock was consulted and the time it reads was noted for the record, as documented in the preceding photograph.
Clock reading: 3:15
